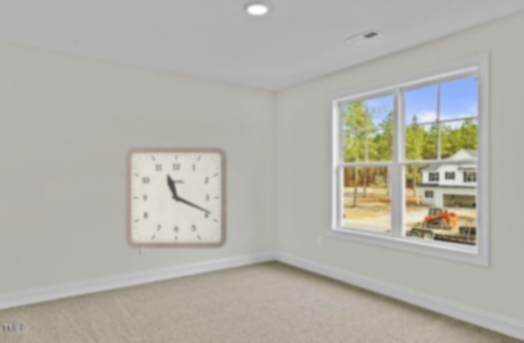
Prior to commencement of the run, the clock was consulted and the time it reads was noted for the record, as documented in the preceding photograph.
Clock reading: 11:19
